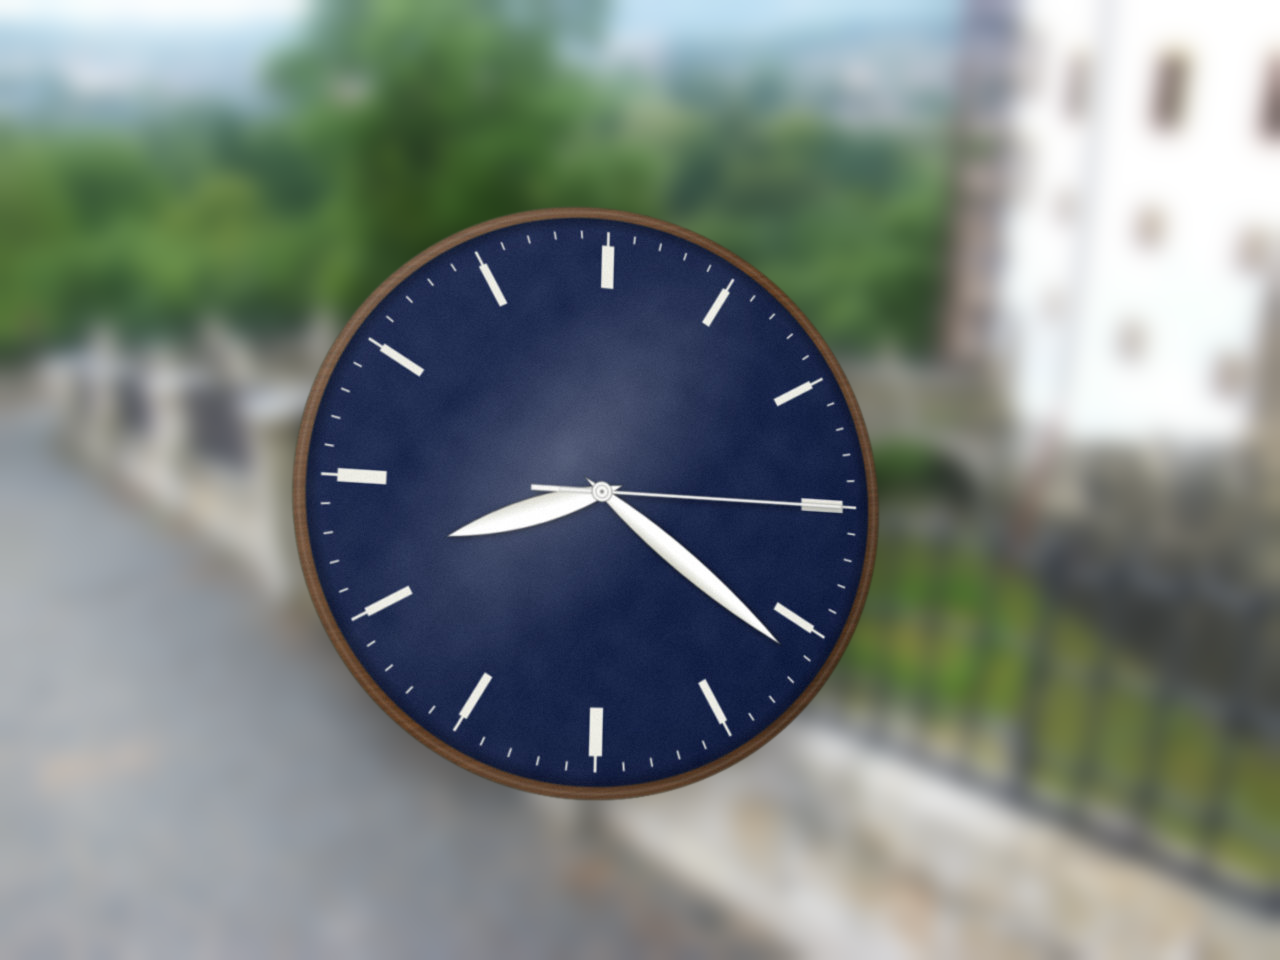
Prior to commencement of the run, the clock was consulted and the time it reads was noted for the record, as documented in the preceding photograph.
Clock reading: 8:21:15
